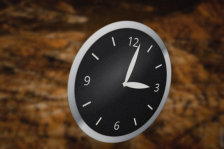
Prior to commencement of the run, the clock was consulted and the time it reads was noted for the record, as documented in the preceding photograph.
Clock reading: 3:02
